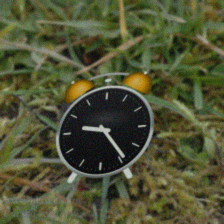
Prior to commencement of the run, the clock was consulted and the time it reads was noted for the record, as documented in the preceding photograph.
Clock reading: 9:24
